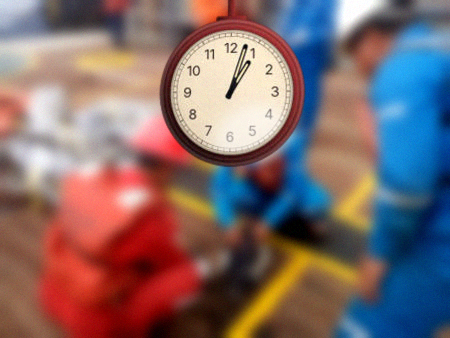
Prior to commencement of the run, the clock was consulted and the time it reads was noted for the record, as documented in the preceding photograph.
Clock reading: 1:03
